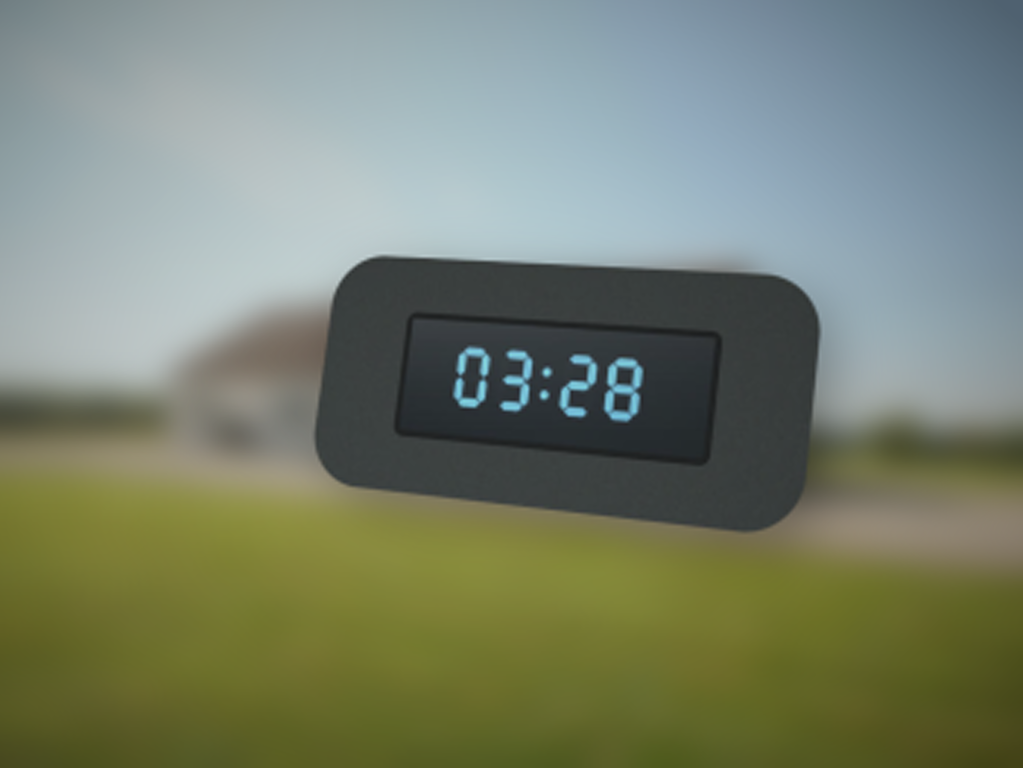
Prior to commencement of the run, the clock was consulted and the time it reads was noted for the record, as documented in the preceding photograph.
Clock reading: 3:28
